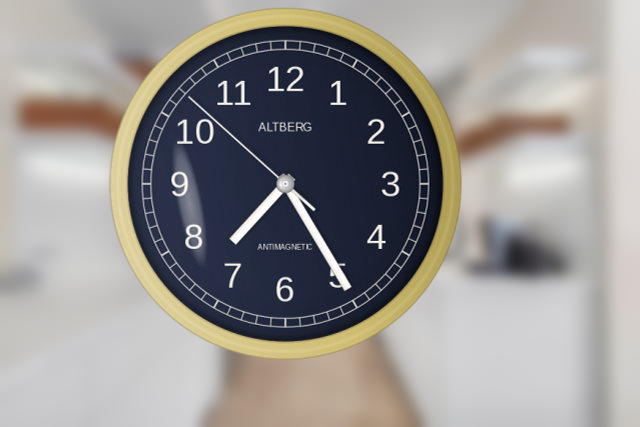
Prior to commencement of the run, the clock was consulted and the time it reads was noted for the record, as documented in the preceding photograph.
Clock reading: 7:24:52
